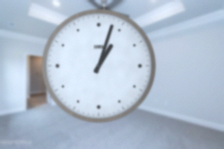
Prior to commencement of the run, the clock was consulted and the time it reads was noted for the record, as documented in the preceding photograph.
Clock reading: 1:03
